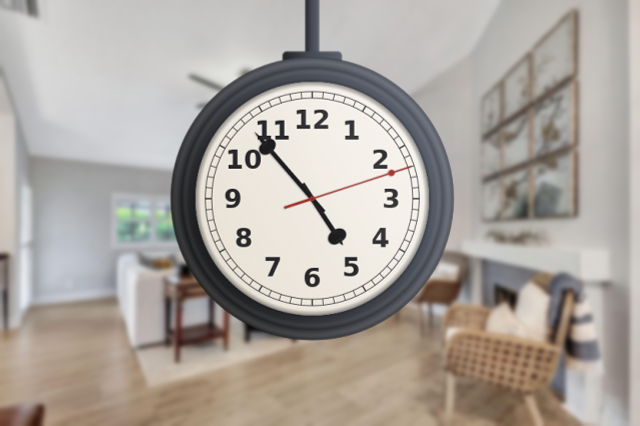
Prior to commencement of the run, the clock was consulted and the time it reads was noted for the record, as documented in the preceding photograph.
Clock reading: 4:53:12
